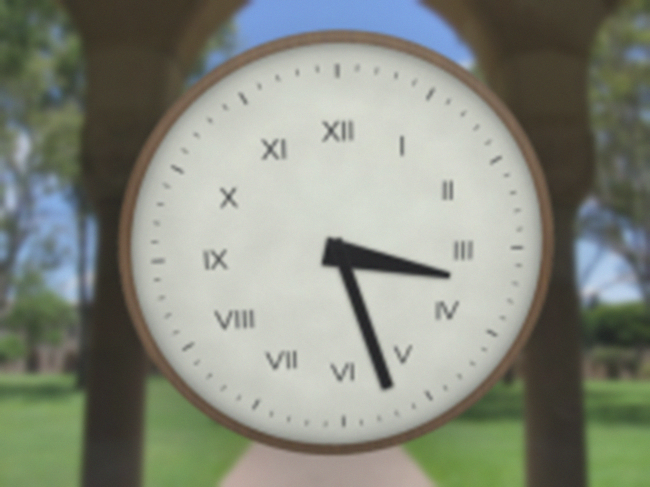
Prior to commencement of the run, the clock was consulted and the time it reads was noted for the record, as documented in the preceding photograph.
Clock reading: 3:27
